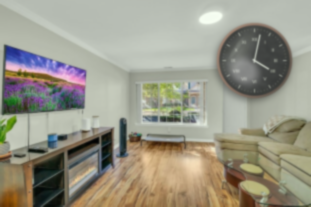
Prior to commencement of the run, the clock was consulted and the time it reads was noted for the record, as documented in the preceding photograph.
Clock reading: 4:02
